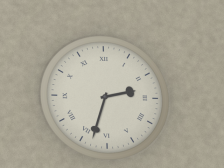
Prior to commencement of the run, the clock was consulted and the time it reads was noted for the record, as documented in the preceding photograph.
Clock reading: 2:33
